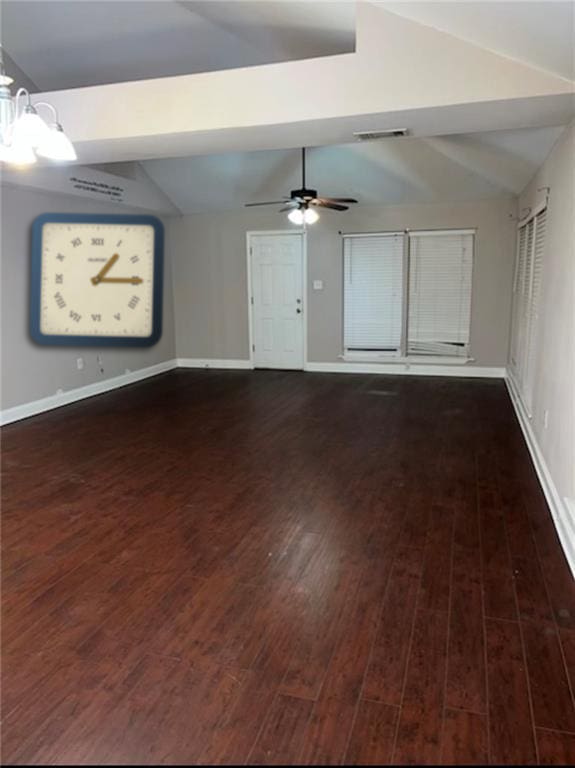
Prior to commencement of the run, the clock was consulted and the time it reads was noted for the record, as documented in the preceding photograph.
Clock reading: 1:15
